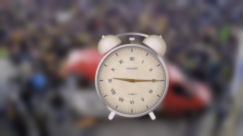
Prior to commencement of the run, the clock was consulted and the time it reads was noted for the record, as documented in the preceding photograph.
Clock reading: 9:15
